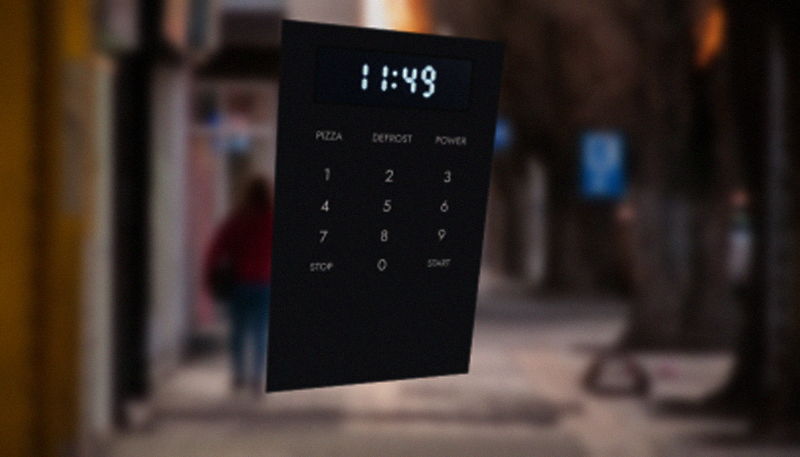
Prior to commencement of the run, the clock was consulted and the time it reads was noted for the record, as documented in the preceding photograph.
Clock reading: 11:49
